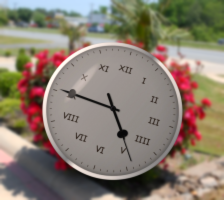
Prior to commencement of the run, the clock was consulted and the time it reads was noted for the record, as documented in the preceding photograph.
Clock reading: 4:45:24
